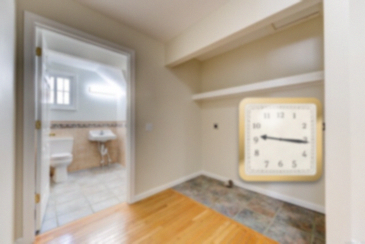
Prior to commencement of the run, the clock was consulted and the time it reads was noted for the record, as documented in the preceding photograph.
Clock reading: 9:16
